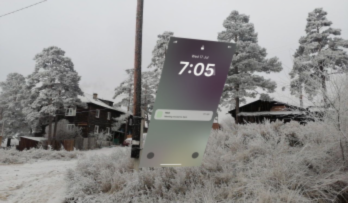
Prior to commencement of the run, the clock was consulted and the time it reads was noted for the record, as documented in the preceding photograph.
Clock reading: 7:05
